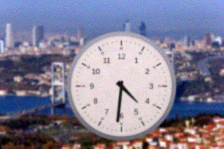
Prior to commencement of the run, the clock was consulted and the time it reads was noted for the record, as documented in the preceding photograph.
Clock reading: 4:31
